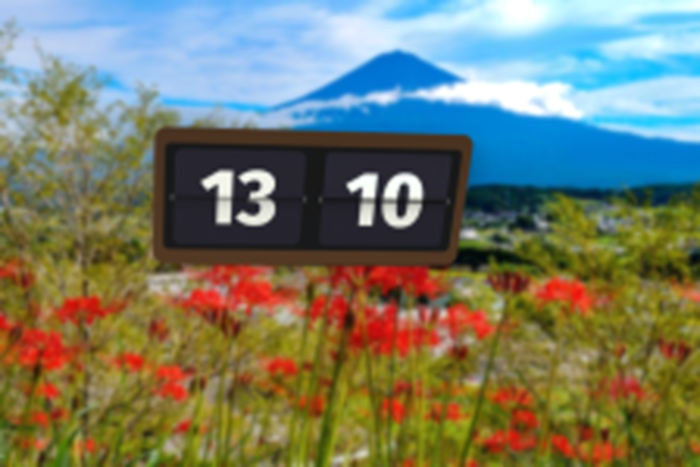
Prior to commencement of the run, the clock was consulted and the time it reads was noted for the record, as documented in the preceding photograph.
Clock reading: 13:10
